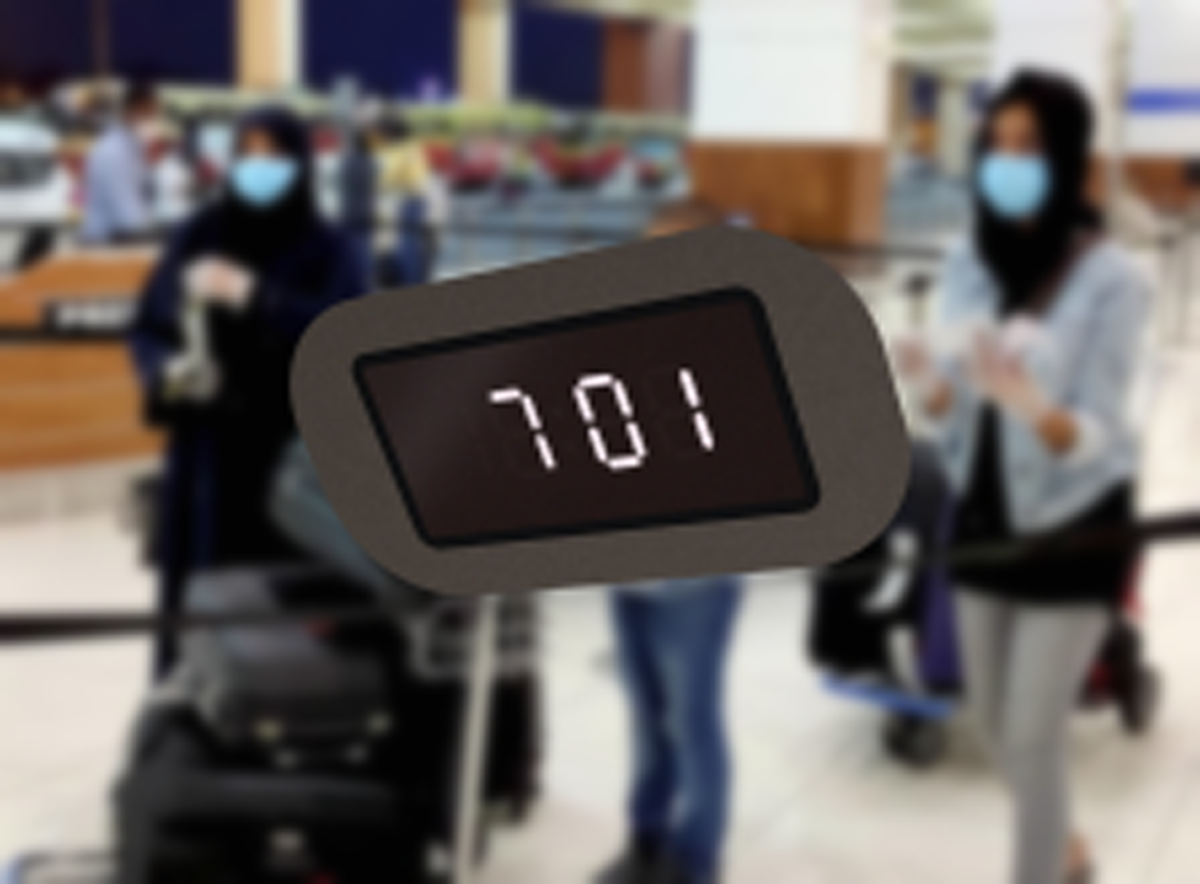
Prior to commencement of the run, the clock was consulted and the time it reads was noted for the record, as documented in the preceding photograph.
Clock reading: 7:01
